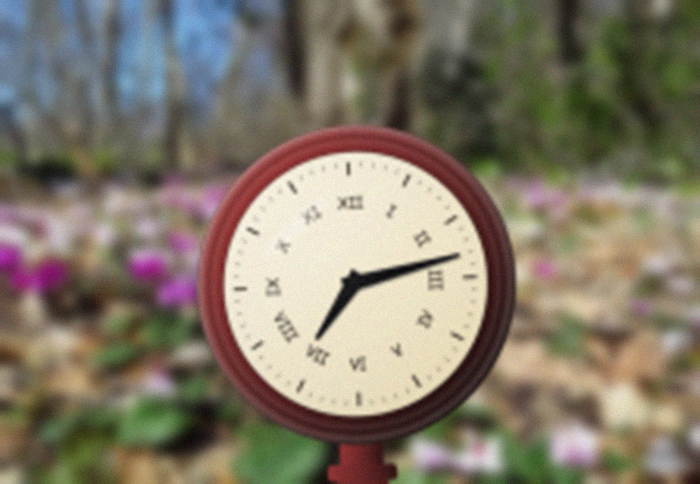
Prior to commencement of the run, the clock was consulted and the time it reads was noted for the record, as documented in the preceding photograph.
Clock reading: 7:13
